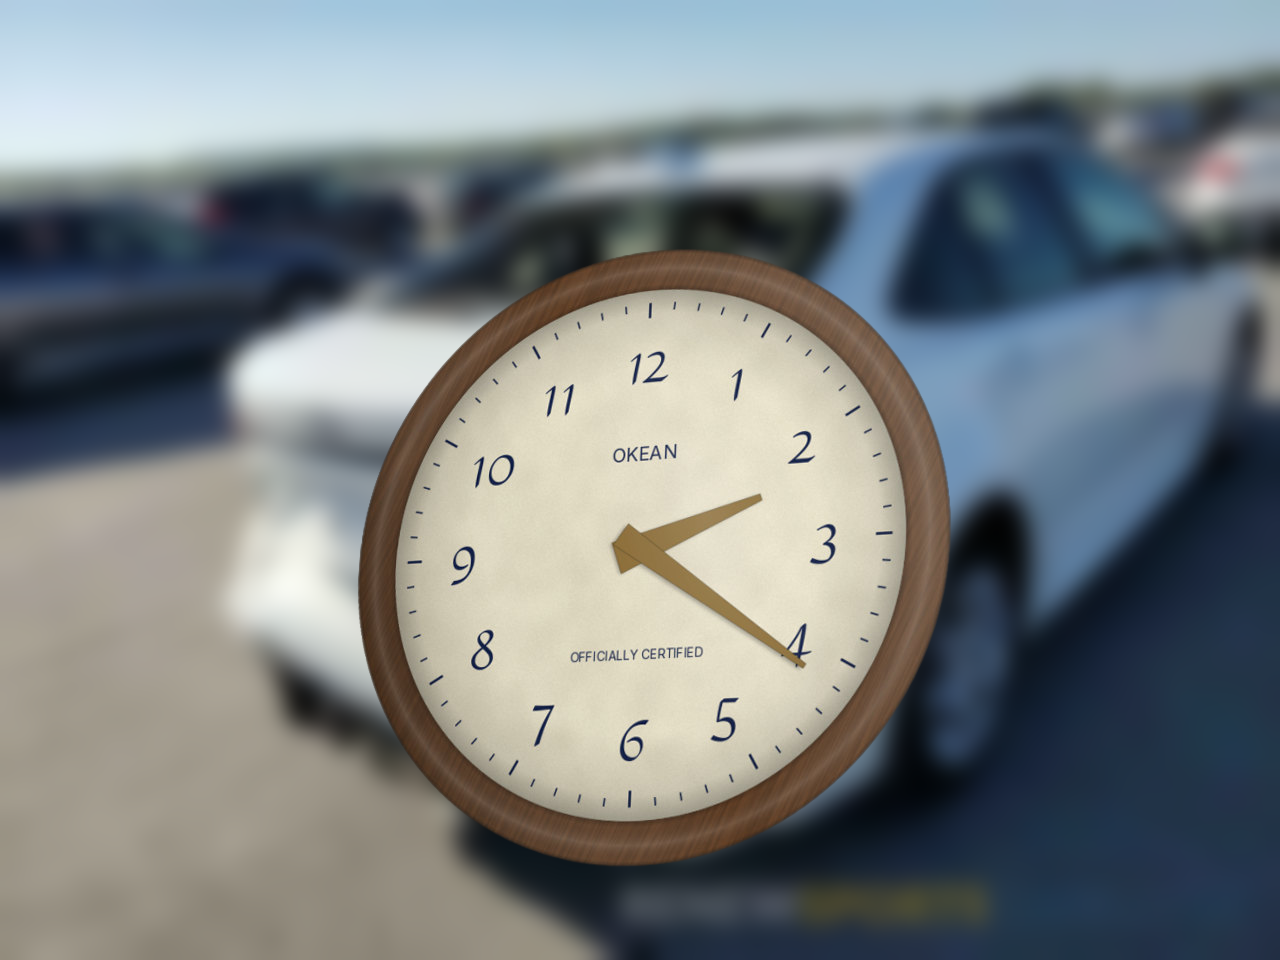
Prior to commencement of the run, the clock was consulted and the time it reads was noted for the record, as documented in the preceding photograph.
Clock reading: 2:21
